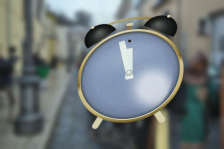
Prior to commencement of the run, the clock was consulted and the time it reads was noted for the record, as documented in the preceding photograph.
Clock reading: 11:58
